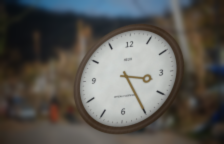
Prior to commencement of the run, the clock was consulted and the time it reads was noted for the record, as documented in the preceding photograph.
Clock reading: 3:25
